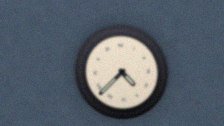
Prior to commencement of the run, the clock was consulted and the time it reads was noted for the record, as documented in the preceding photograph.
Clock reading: 4:38
